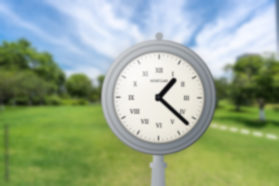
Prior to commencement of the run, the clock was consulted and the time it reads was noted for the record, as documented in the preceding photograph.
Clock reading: 1:22
